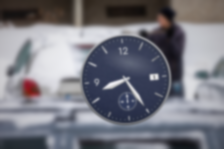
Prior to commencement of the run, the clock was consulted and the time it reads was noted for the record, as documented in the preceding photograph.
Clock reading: 8:25
